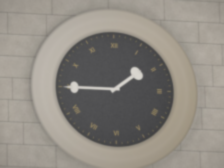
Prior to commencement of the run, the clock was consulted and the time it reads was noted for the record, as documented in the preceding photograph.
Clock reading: 1:45
